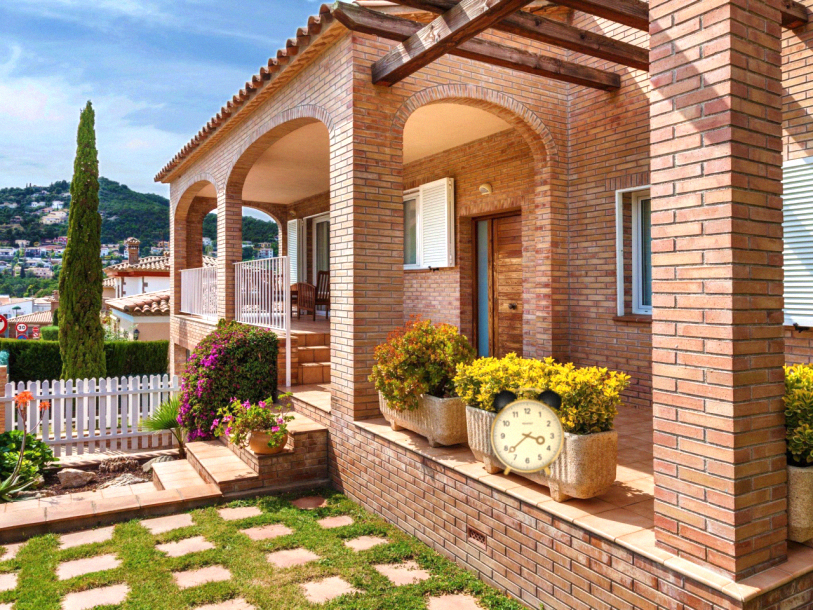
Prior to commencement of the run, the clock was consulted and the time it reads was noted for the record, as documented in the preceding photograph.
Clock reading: 3:38
